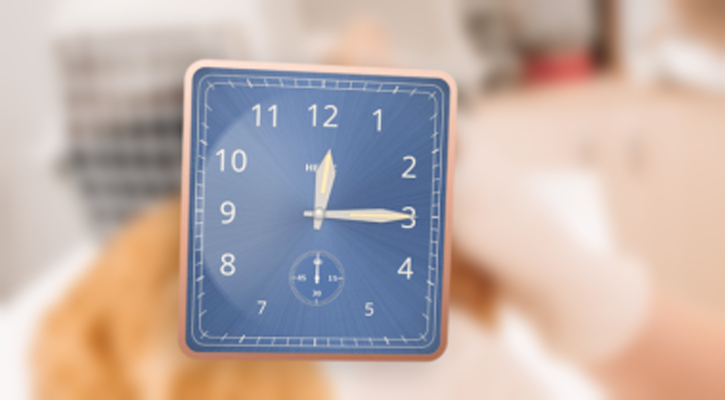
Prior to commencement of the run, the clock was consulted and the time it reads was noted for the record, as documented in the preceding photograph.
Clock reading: 12:15
